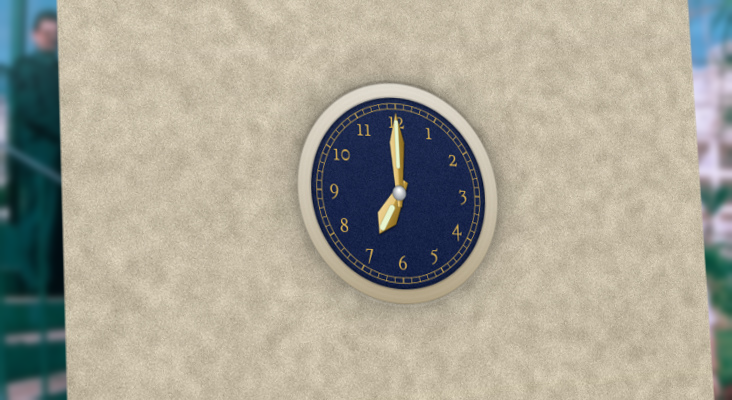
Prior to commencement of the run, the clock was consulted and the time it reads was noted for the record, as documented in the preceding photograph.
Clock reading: 7:00
